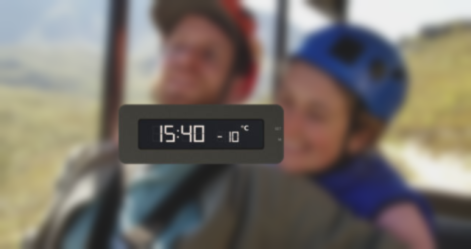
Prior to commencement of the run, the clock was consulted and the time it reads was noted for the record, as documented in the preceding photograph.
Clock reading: 15:40
